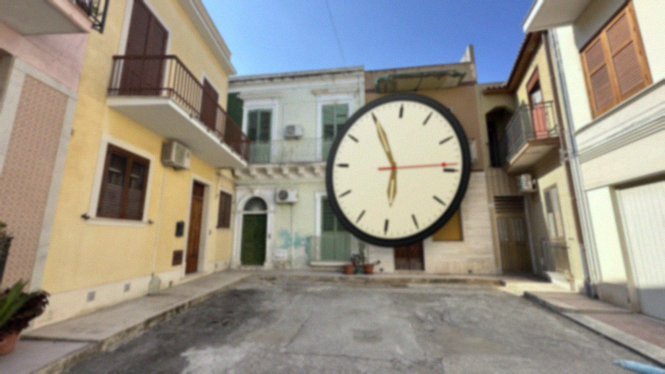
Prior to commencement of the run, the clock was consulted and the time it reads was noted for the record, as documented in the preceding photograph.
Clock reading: 5:55:14
